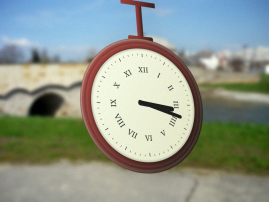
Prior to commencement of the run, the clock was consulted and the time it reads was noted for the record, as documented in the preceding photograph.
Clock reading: 3:18
